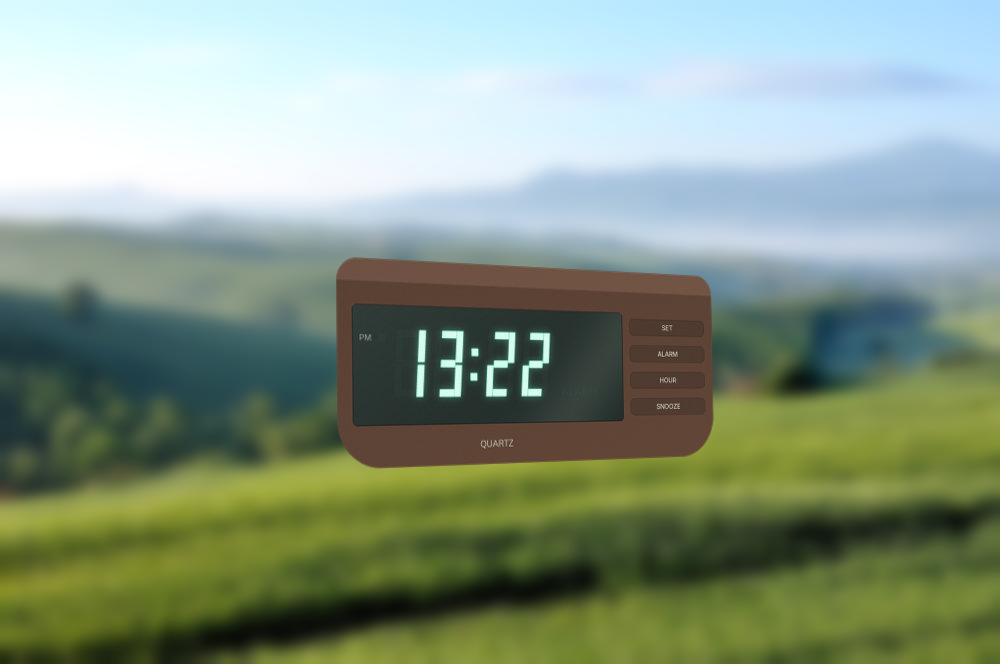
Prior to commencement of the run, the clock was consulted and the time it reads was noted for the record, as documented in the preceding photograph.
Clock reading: 13:22
